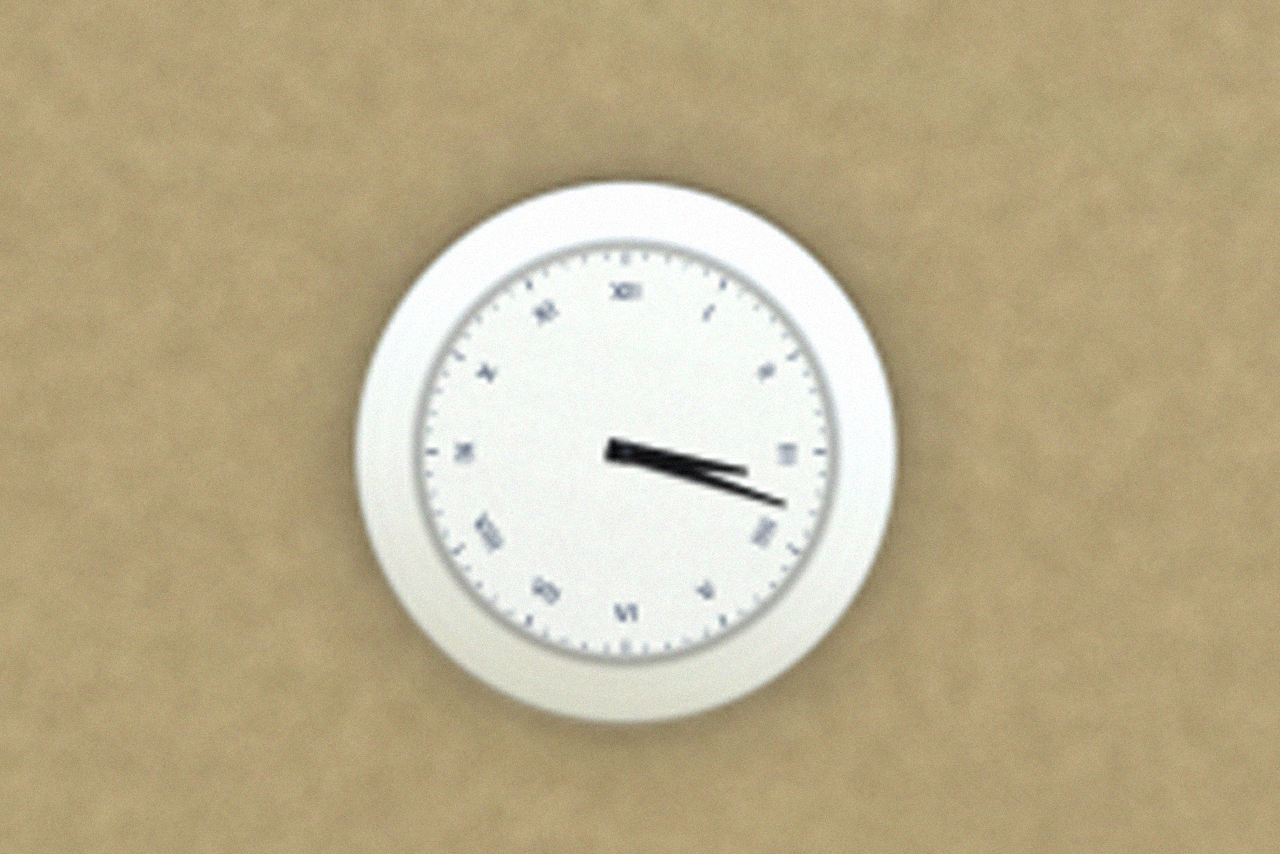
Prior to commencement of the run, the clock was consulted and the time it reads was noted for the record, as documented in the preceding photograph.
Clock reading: 3:18
